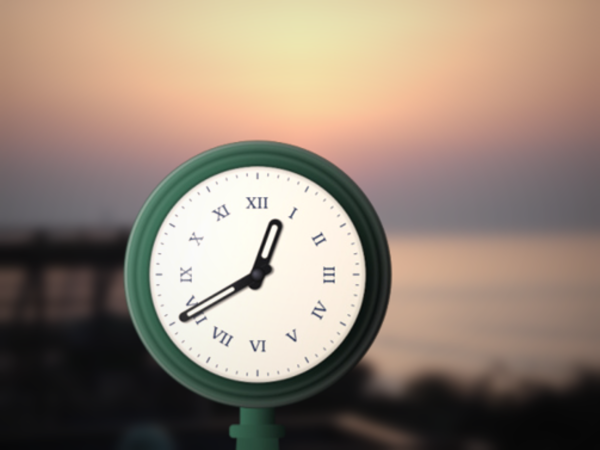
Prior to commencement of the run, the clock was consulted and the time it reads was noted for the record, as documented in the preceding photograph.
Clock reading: 12:40
